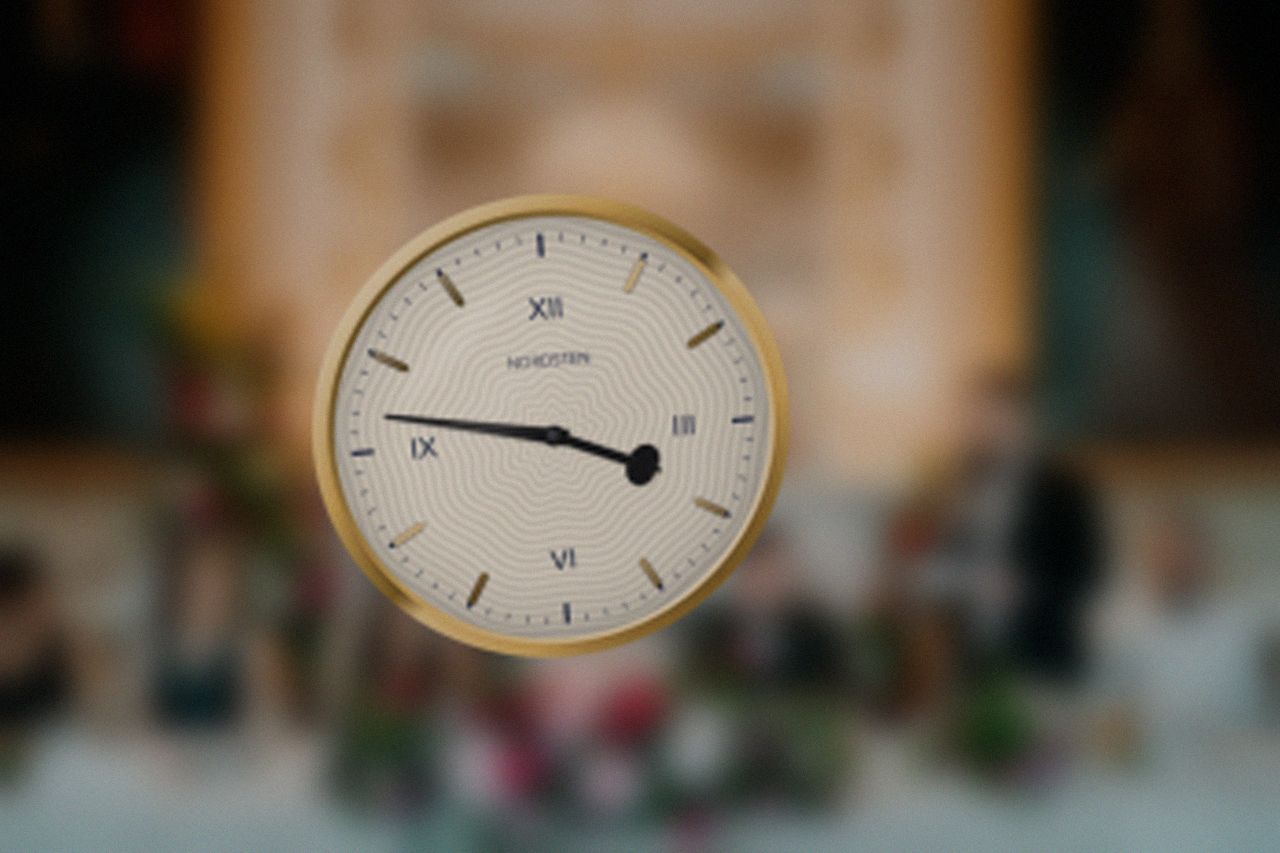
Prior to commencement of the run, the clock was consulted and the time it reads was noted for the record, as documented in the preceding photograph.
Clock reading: 3:47
